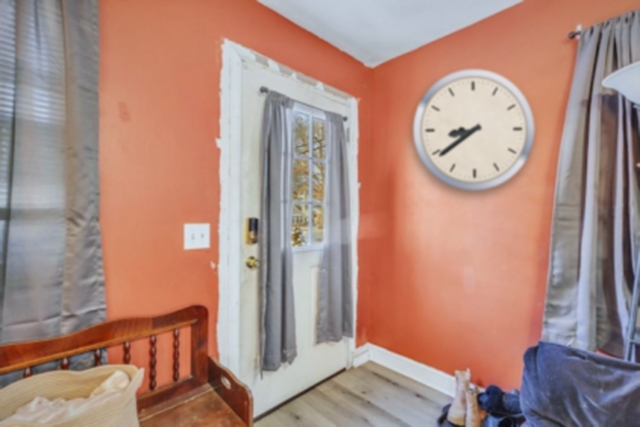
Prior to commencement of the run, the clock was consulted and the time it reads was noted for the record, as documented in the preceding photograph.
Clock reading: 8:39
